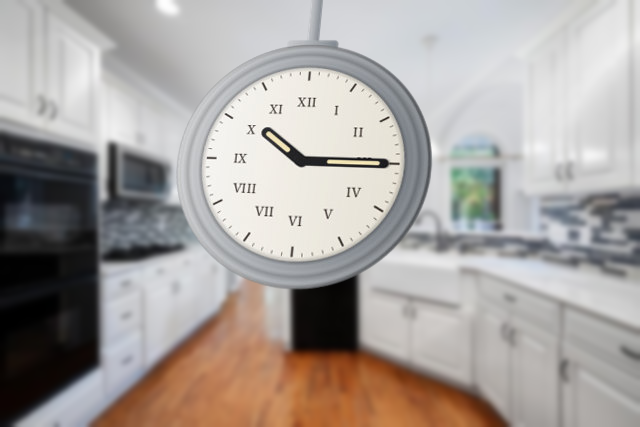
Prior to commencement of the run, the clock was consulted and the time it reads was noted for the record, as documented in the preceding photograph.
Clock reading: 10:15
